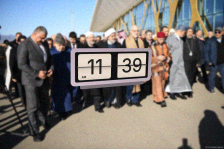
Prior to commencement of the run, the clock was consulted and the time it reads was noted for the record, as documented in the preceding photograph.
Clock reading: 11:39
